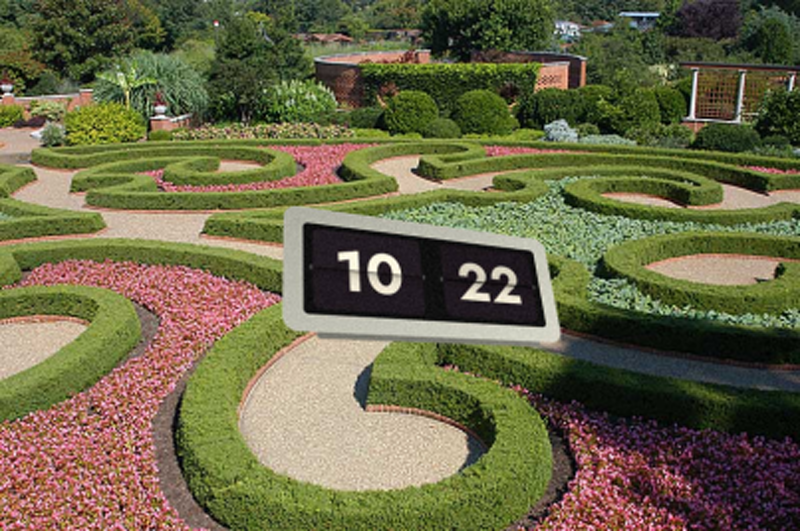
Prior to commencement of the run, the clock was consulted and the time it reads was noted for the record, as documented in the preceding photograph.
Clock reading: 10:22
